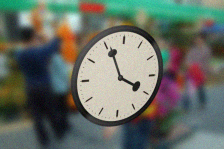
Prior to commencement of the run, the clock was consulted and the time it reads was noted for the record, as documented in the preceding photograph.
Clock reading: 3:56
